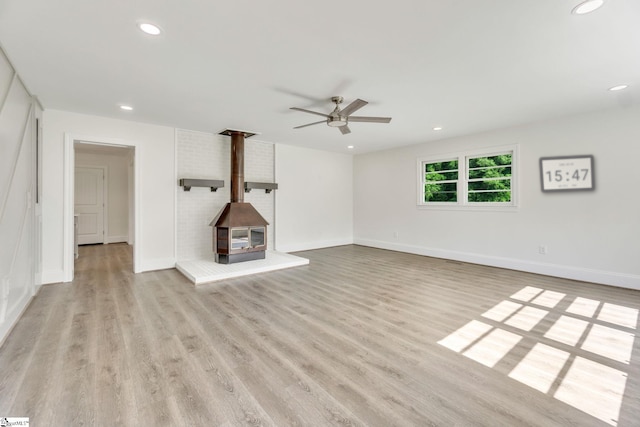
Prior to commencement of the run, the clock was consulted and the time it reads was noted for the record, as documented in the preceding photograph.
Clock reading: 15:47
